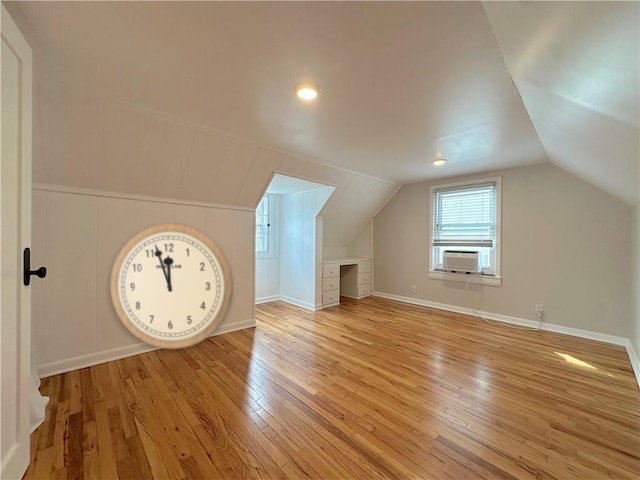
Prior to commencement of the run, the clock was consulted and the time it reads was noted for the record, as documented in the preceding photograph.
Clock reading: 11:57
